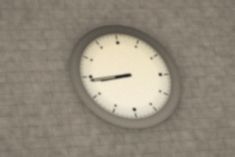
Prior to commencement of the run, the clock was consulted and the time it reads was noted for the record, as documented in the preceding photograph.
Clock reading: 8:44
